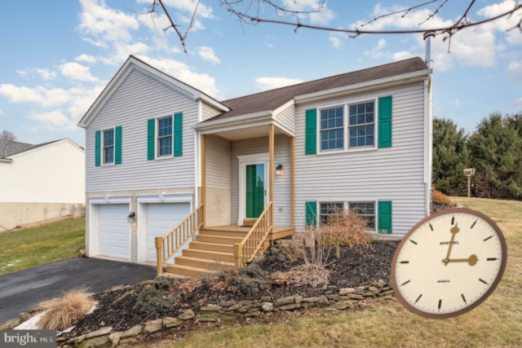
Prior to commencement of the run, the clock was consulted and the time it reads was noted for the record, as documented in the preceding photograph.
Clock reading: 3:01
